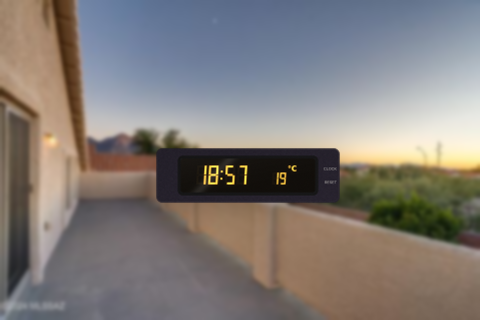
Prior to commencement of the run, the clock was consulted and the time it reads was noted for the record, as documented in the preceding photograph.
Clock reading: 18:57
